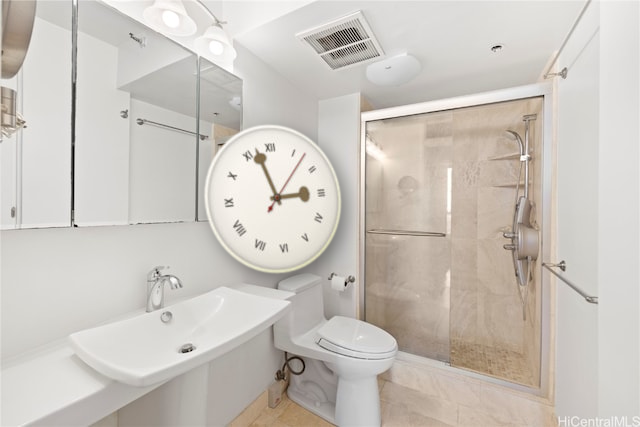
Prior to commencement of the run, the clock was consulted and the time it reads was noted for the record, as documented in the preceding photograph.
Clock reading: 2:57:07
